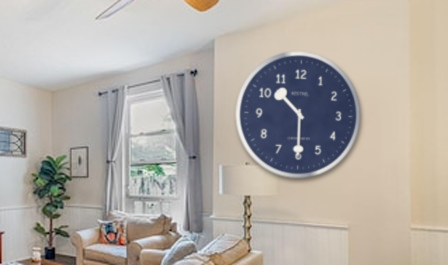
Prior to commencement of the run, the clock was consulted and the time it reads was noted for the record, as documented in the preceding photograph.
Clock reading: 10:30
